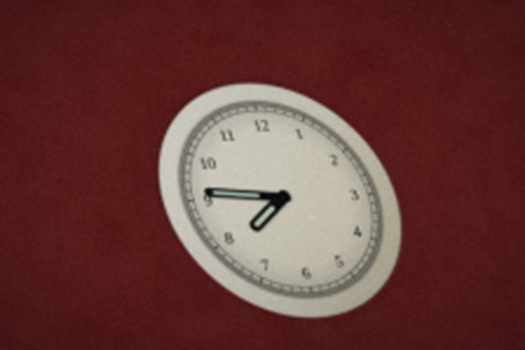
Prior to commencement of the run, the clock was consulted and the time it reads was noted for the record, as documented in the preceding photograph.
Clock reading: 7:46
